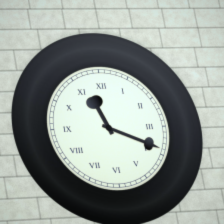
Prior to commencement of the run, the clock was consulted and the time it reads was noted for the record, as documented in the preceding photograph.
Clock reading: 11:19
